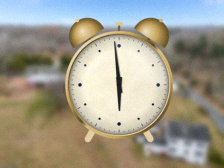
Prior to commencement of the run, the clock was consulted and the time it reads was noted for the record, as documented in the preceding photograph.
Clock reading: 5:59
